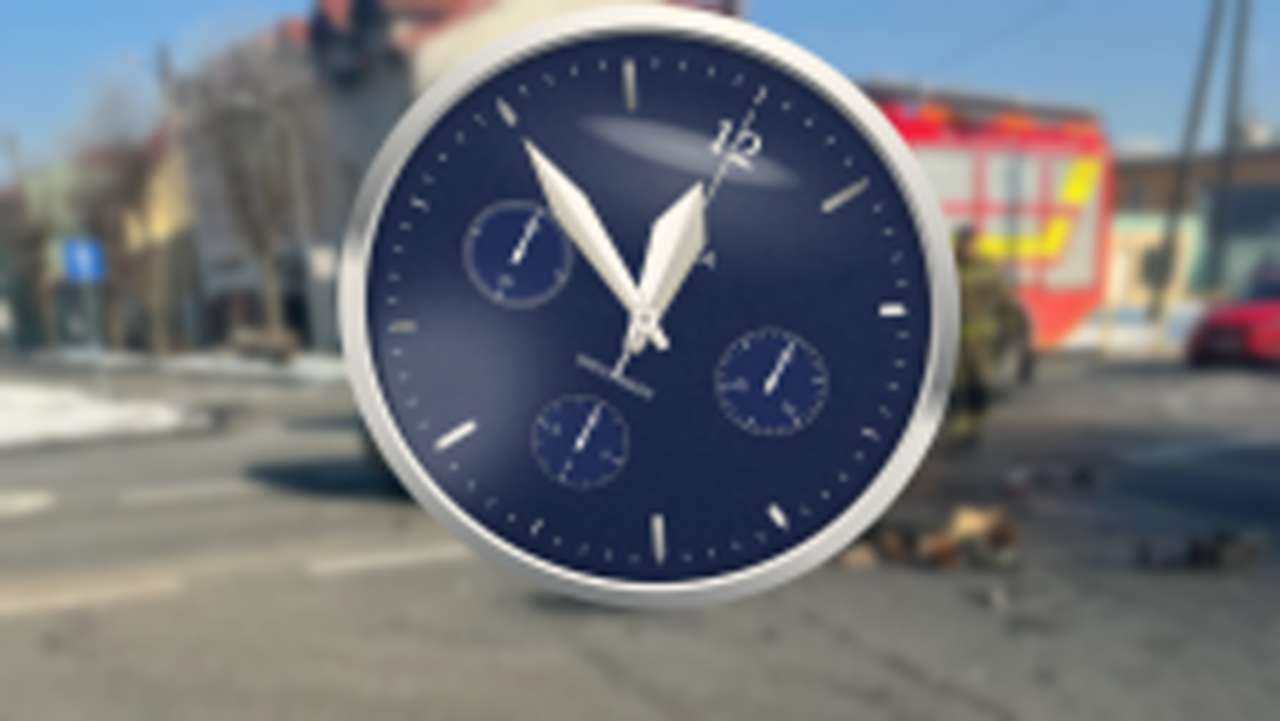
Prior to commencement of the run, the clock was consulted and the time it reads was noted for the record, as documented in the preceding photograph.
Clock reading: 11:50
